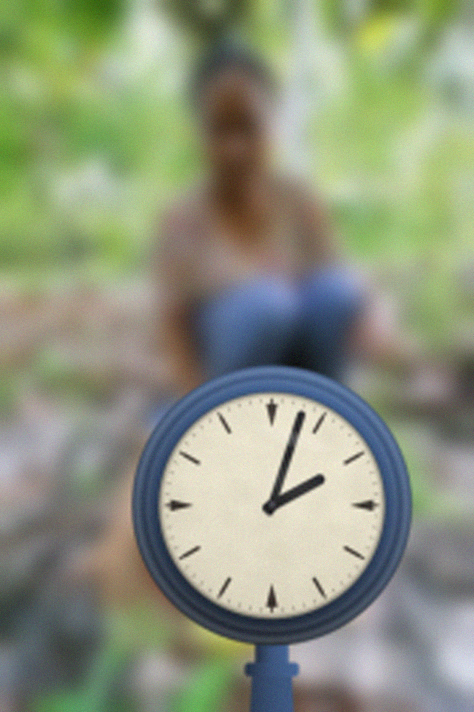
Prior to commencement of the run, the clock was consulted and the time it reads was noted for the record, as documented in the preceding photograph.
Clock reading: 2:03
